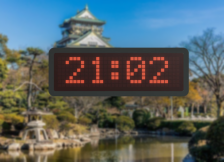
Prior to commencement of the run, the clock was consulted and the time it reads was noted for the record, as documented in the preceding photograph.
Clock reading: 21:02
